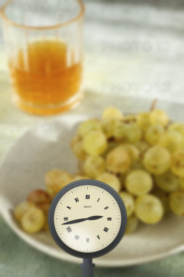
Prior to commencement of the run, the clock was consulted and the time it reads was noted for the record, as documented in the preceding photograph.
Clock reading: 2:43
